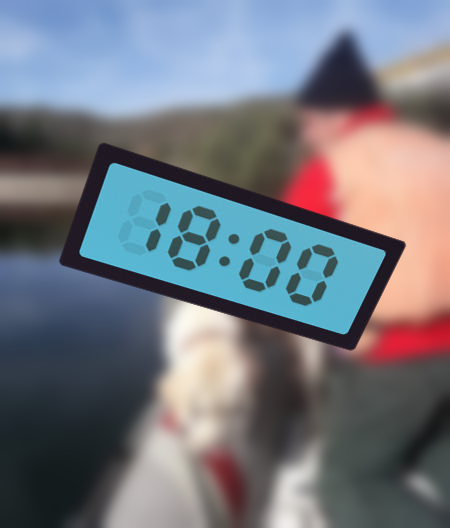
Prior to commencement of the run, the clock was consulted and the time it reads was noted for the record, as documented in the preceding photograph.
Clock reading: 18:00
